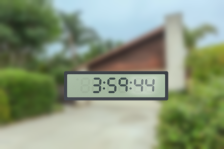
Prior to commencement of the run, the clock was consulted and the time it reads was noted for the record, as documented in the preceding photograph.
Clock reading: 3:59:44
